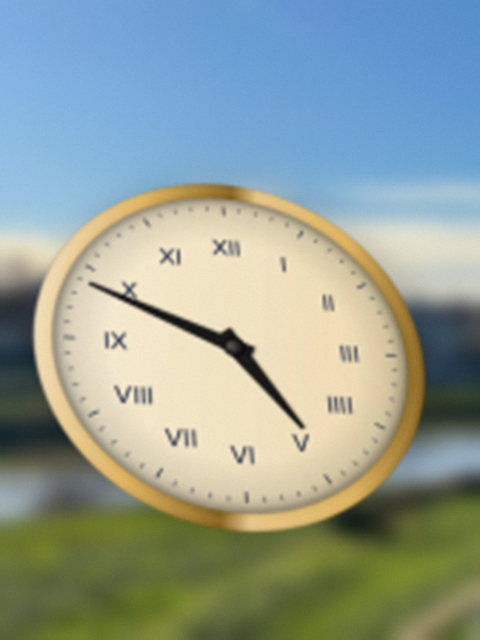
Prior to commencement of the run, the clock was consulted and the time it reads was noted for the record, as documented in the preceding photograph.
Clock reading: 4:49
